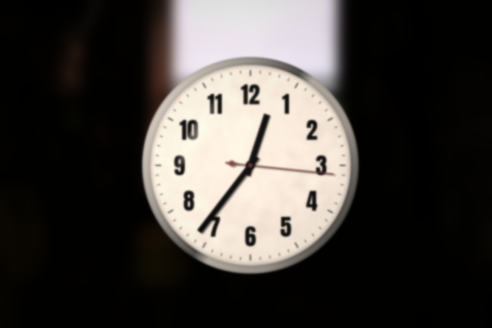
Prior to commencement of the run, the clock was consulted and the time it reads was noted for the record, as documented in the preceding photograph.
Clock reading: 12:36:16
